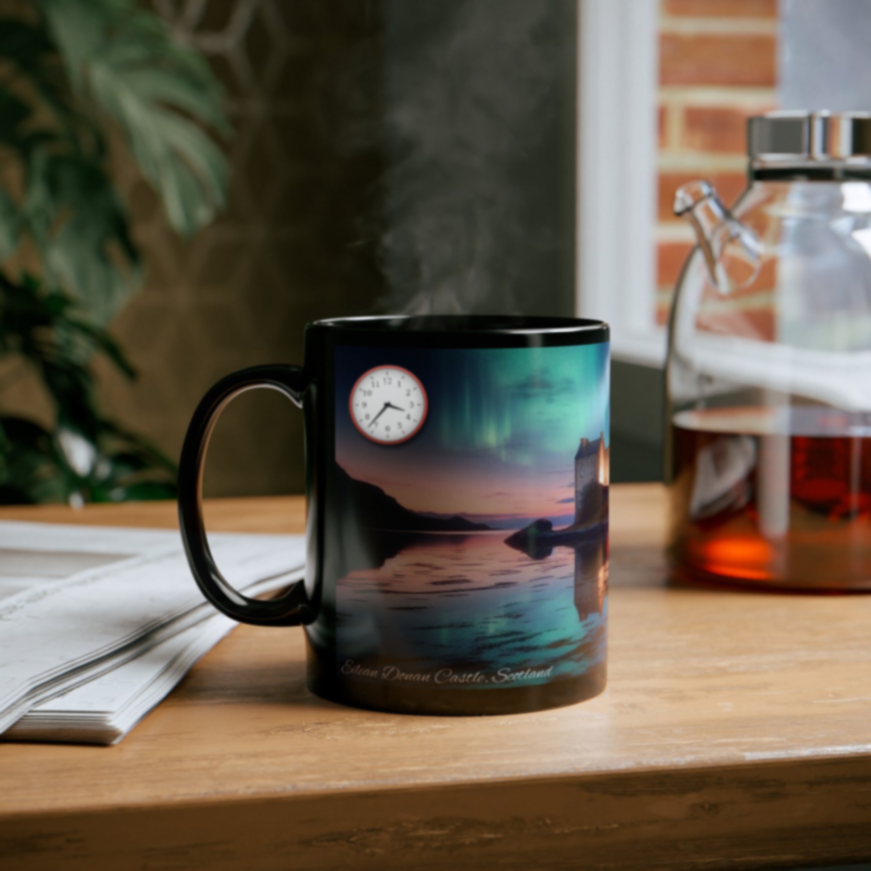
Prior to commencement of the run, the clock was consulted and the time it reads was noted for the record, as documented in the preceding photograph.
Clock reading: 3:37
